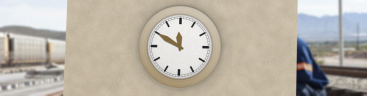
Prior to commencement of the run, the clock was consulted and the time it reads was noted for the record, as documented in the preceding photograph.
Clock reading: 11:50
